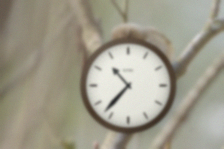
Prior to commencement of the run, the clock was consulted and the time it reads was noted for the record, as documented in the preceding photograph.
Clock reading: 10:37
